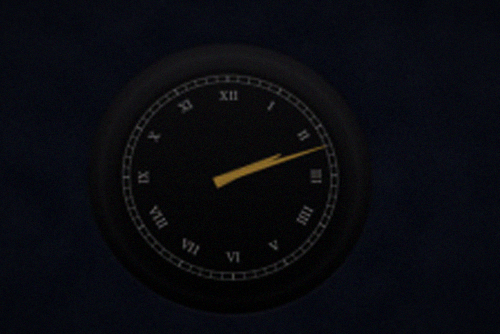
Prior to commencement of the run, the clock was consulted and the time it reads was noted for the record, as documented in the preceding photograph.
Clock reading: 2:12
